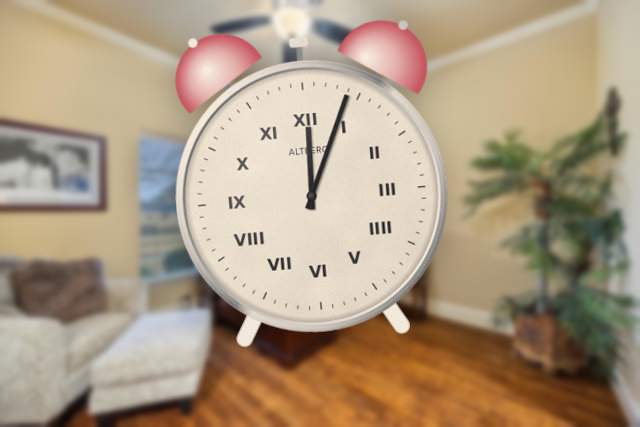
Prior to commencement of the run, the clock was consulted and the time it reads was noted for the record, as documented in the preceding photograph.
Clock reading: 12:04
